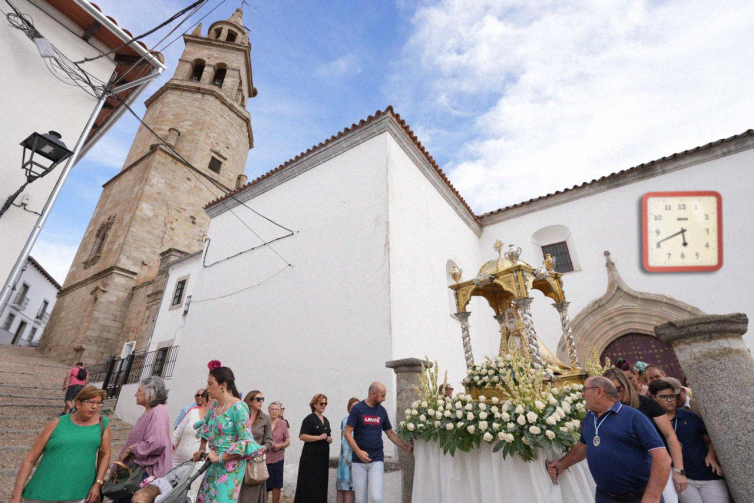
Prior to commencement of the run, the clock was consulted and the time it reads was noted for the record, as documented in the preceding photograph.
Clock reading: 5:41
